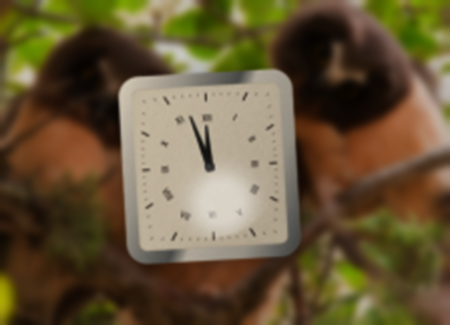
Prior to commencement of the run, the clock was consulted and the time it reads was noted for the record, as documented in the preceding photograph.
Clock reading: 11:57
